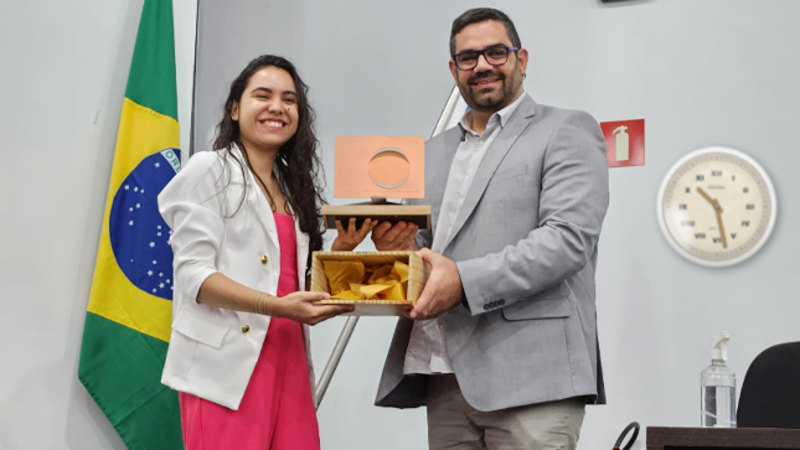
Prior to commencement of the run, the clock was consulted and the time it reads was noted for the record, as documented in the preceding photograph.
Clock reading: 10:28
